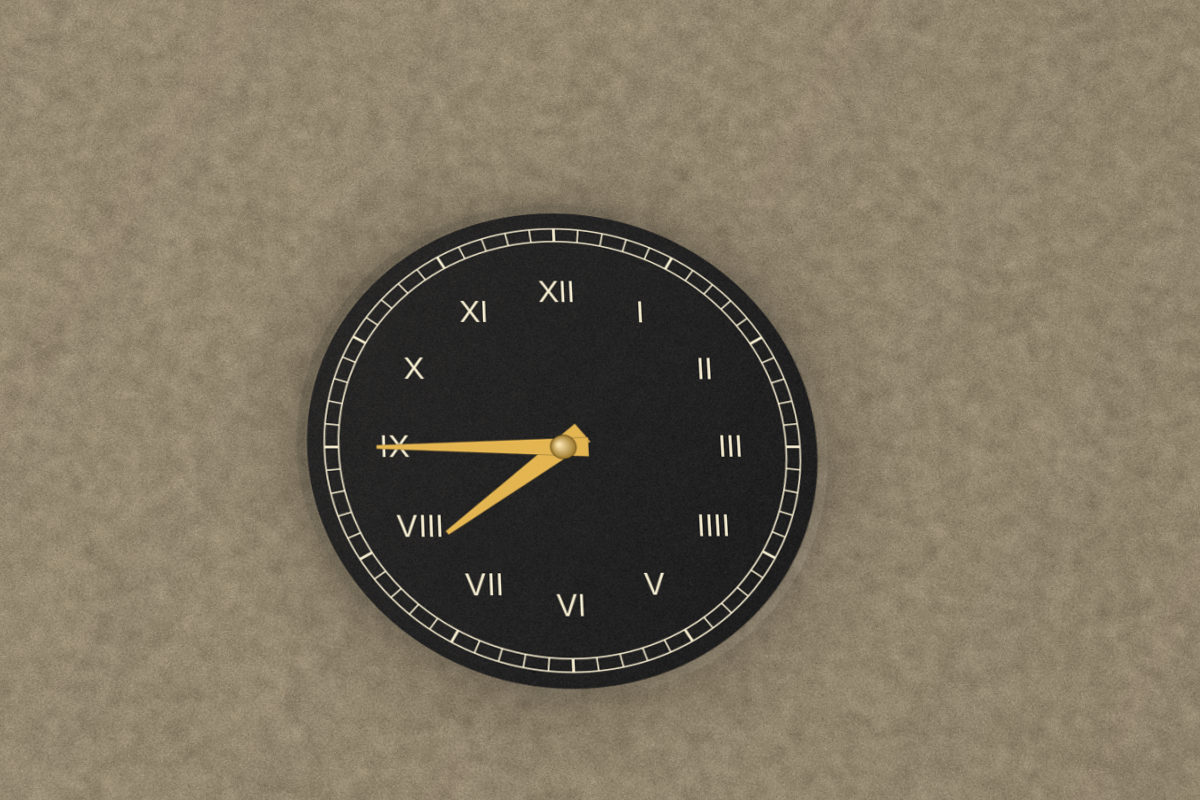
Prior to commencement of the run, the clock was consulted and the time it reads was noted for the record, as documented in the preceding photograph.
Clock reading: 7:45
